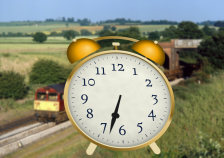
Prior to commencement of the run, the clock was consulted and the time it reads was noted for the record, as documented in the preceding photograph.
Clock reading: 6:33
